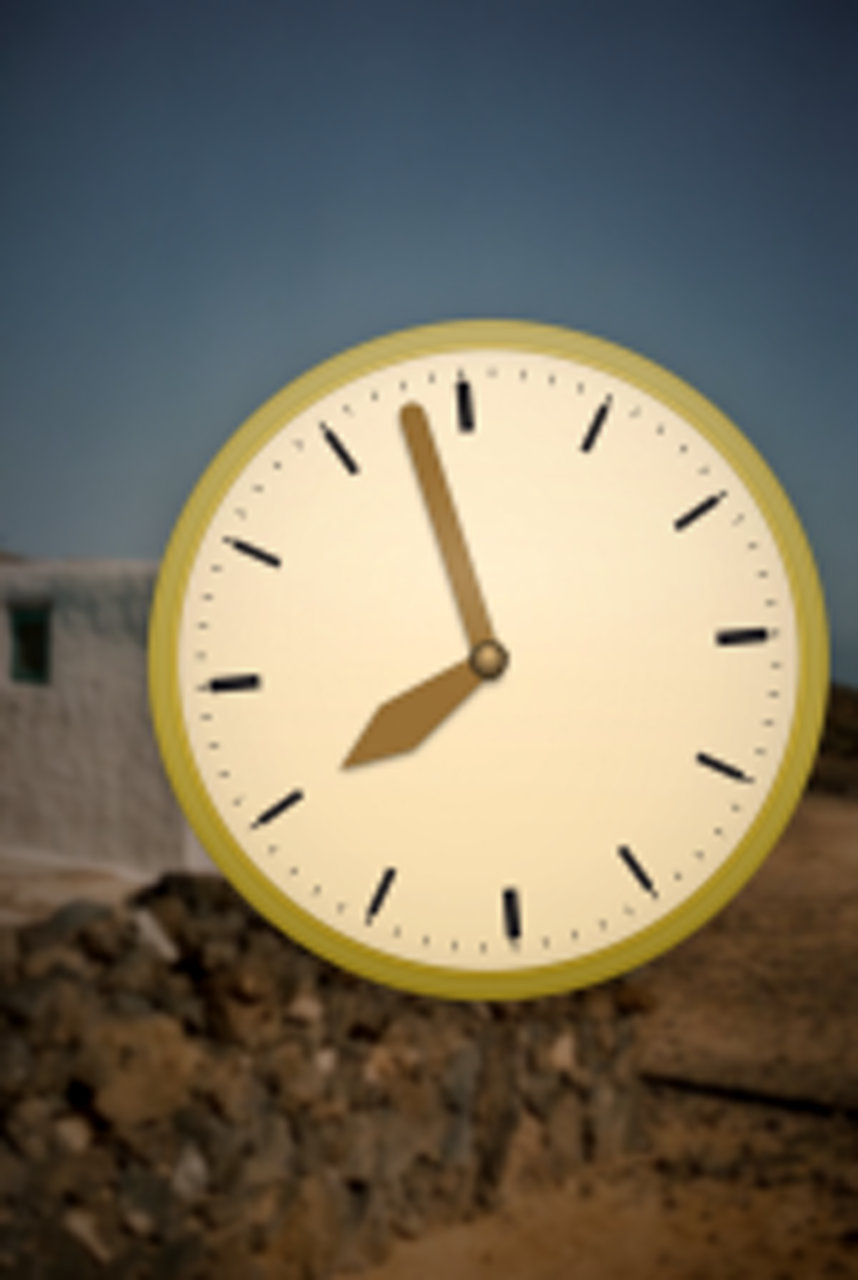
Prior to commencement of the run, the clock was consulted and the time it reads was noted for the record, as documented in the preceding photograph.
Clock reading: 7:58
